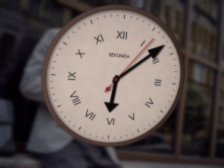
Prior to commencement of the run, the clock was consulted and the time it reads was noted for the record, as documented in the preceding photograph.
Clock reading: 6:08:06
